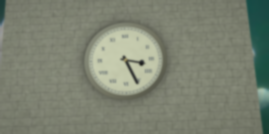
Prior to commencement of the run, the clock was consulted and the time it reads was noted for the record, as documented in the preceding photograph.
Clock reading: 3:26
